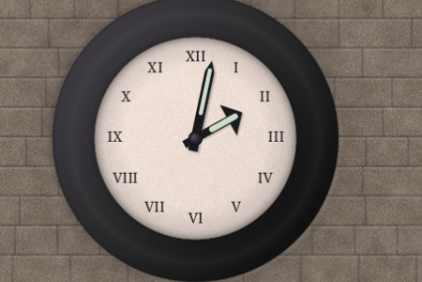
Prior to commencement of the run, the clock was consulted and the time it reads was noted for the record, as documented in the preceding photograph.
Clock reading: 2:02
